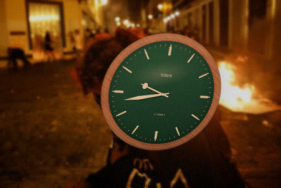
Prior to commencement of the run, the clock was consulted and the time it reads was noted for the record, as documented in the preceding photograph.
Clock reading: 9:43
